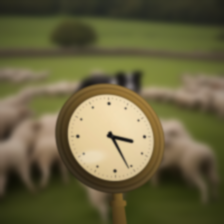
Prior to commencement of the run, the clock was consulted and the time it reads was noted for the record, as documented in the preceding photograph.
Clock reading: 3:26
